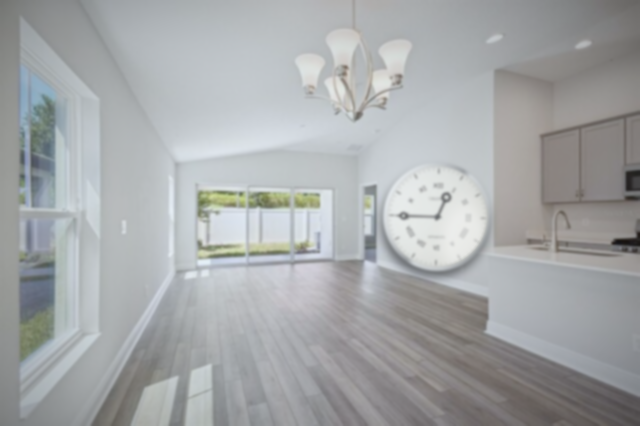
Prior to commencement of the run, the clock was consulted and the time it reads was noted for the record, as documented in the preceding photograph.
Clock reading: 12:45
